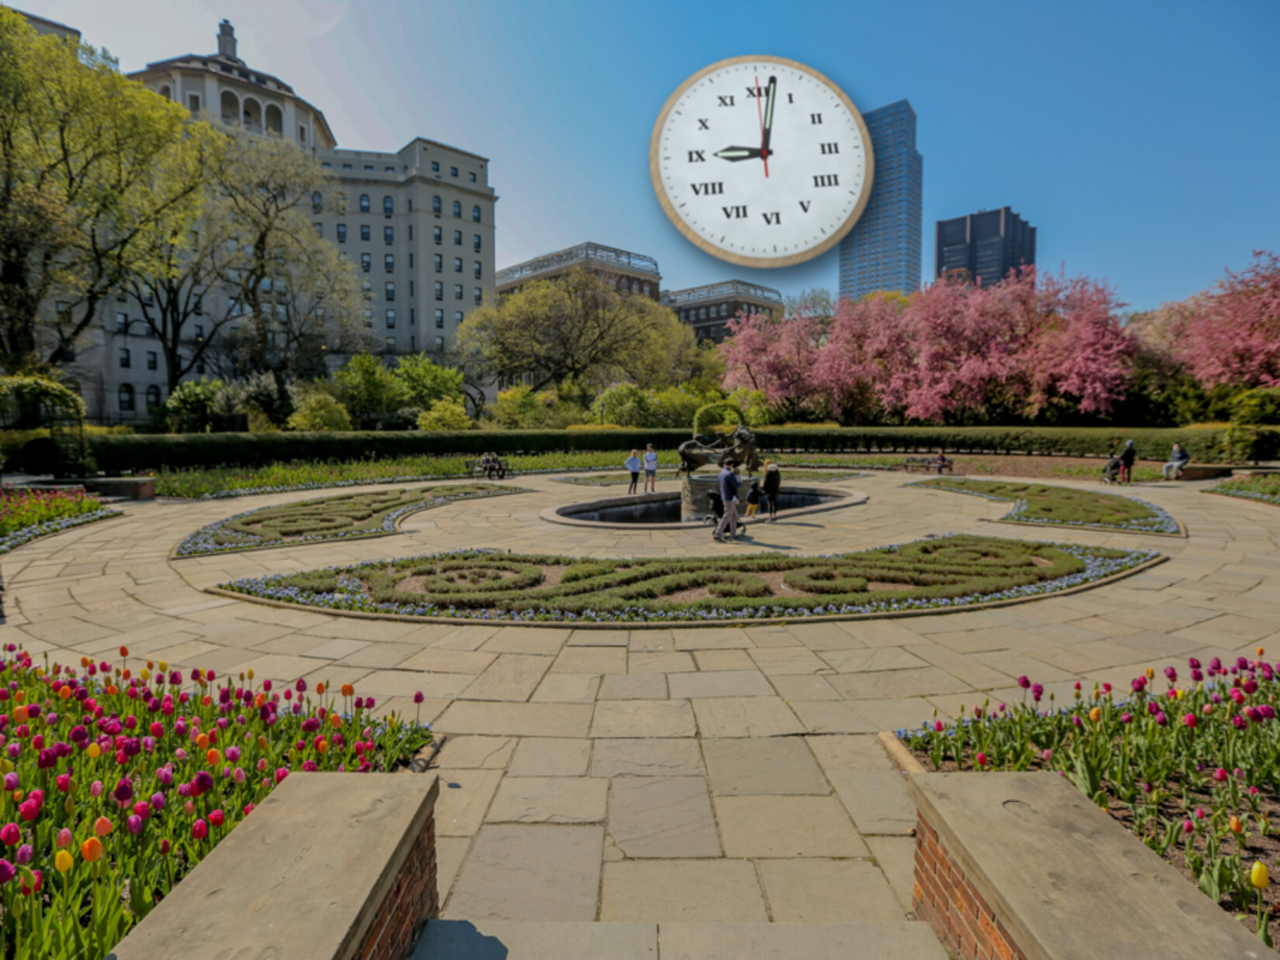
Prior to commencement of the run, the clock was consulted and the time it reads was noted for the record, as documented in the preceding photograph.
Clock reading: 9:02:00
